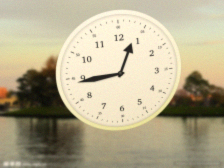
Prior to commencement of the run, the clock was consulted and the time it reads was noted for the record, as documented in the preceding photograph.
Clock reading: 12:44
